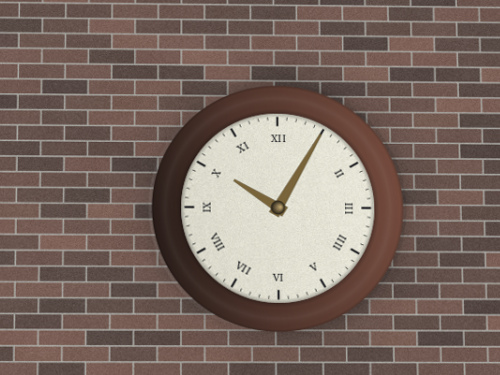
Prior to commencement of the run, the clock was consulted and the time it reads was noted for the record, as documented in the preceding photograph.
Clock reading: 10:05
